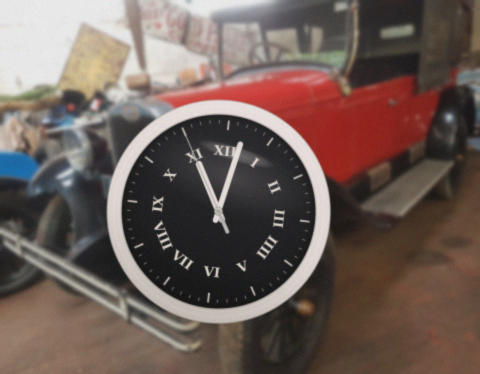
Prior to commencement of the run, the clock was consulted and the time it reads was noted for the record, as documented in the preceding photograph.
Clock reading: 11:01:55
